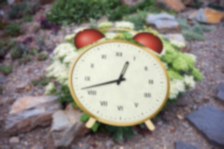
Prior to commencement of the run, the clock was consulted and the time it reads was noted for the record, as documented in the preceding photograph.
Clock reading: 12:42
